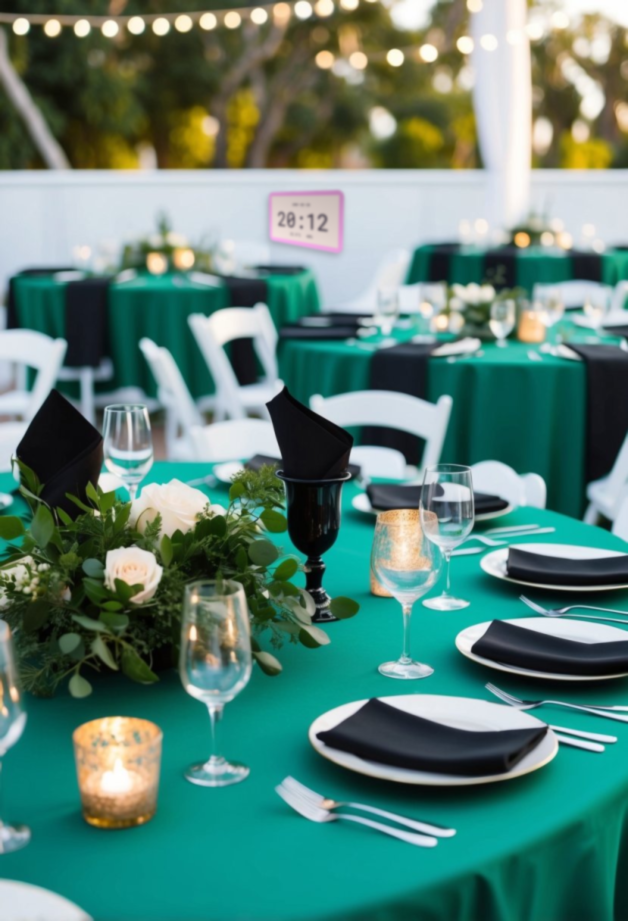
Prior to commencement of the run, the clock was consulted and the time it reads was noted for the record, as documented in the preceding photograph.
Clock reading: 20:12
